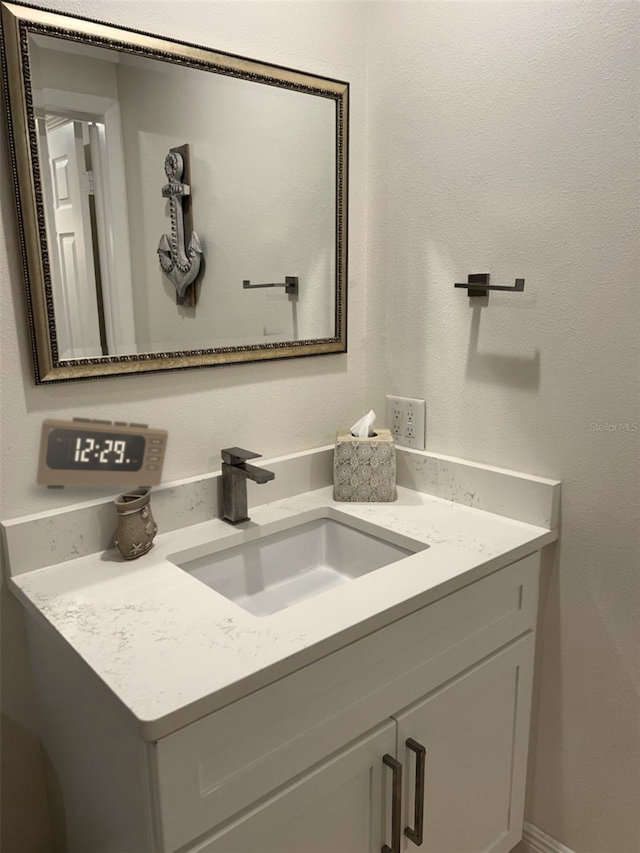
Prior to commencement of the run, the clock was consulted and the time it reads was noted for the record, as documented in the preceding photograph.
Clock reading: 12:29
